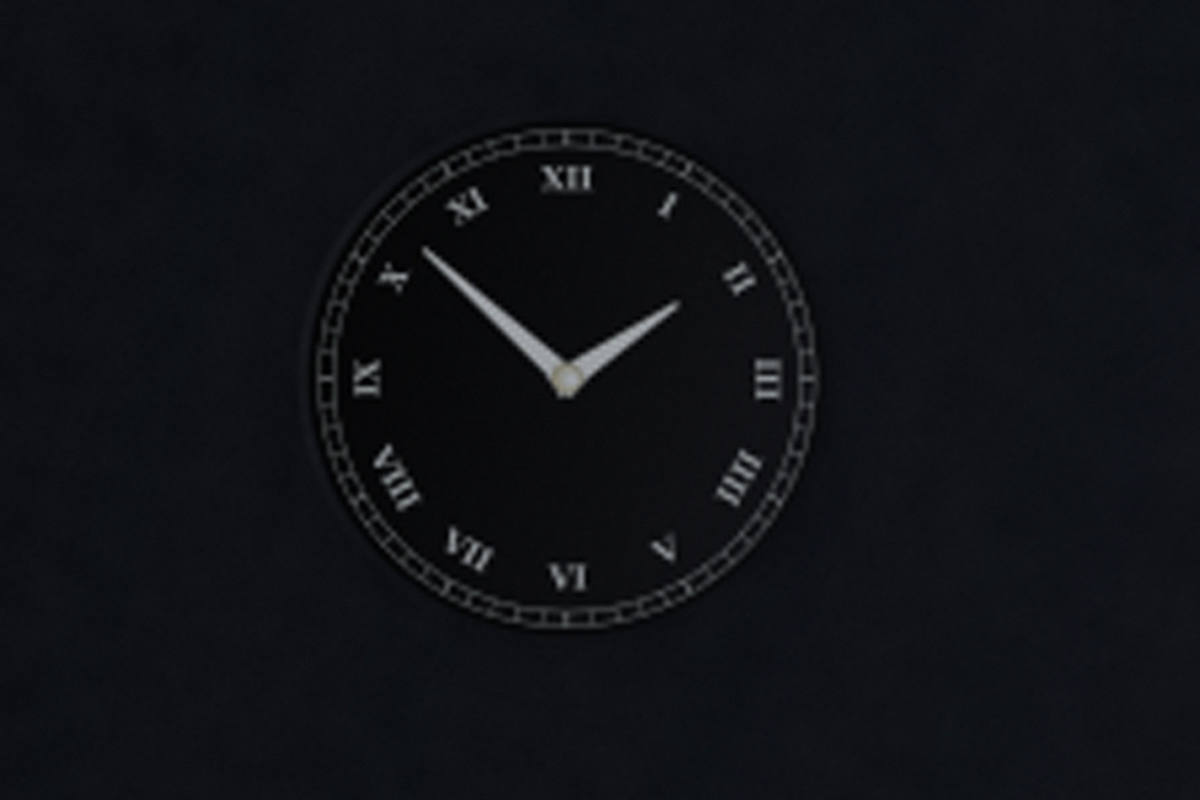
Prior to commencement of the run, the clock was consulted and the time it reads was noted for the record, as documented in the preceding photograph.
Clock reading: 1:52
